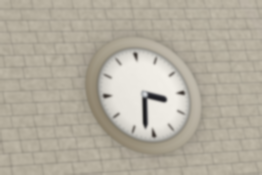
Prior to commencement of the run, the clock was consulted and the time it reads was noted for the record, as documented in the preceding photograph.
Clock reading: 3:32
